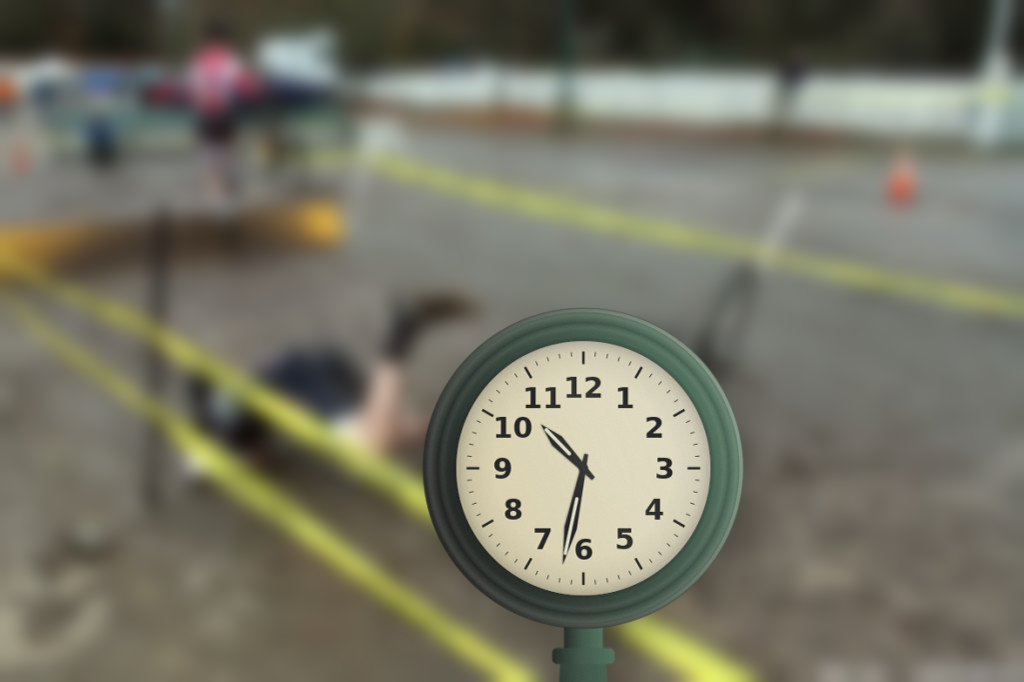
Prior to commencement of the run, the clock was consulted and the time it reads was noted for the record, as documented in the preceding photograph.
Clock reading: 10:32
